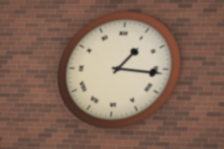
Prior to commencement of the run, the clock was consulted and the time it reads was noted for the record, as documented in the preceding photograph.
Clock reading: 1:16
